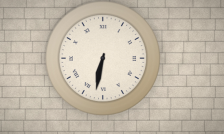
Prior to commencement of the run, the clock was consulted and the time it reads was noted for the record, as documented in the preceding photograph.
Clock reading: 6:32
